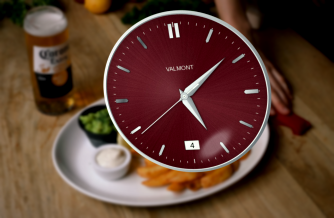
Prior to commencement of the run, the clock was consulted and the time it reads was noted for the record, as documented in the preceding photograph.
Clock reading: 5:08:39
